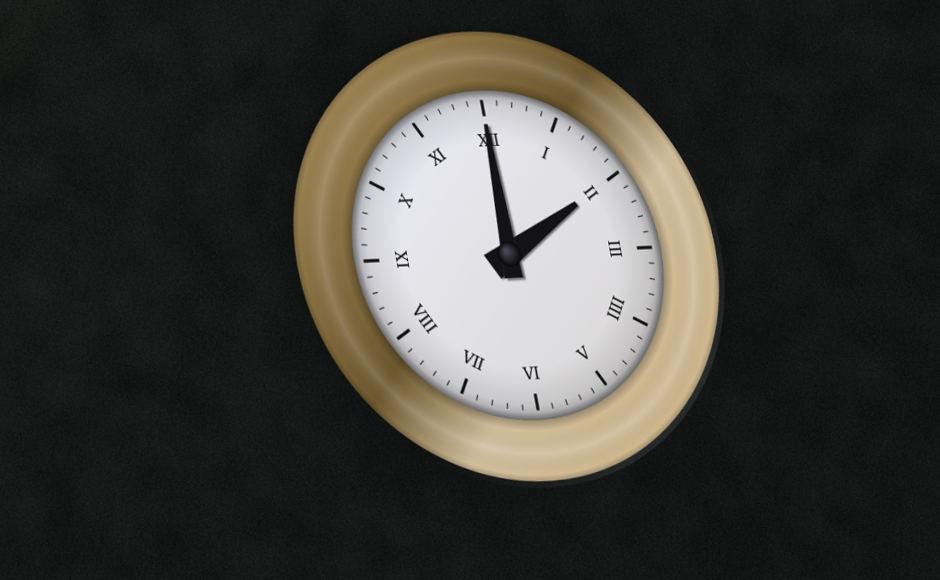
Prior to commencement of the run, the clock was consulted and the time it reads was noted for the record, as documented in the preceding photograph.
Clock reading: 2:00
